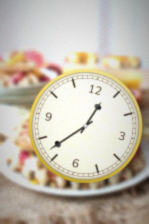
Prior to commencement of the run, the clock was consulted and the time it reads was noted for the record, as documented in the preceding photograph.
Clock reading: 12:37
